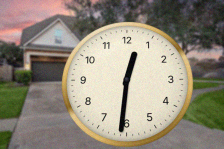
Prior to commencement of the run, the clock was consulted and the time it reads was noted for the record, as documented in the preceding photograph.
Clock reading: 12:31
